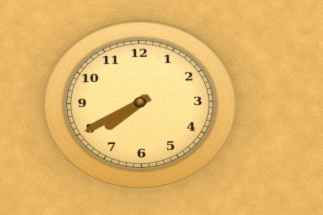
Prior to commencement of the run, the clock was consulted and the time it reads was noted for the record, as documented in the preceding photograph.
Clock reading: 7:40
